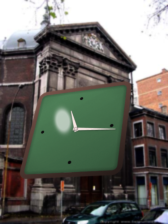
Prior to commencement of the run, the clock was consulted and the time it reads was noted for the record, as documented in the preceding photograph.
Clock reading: 11:16
